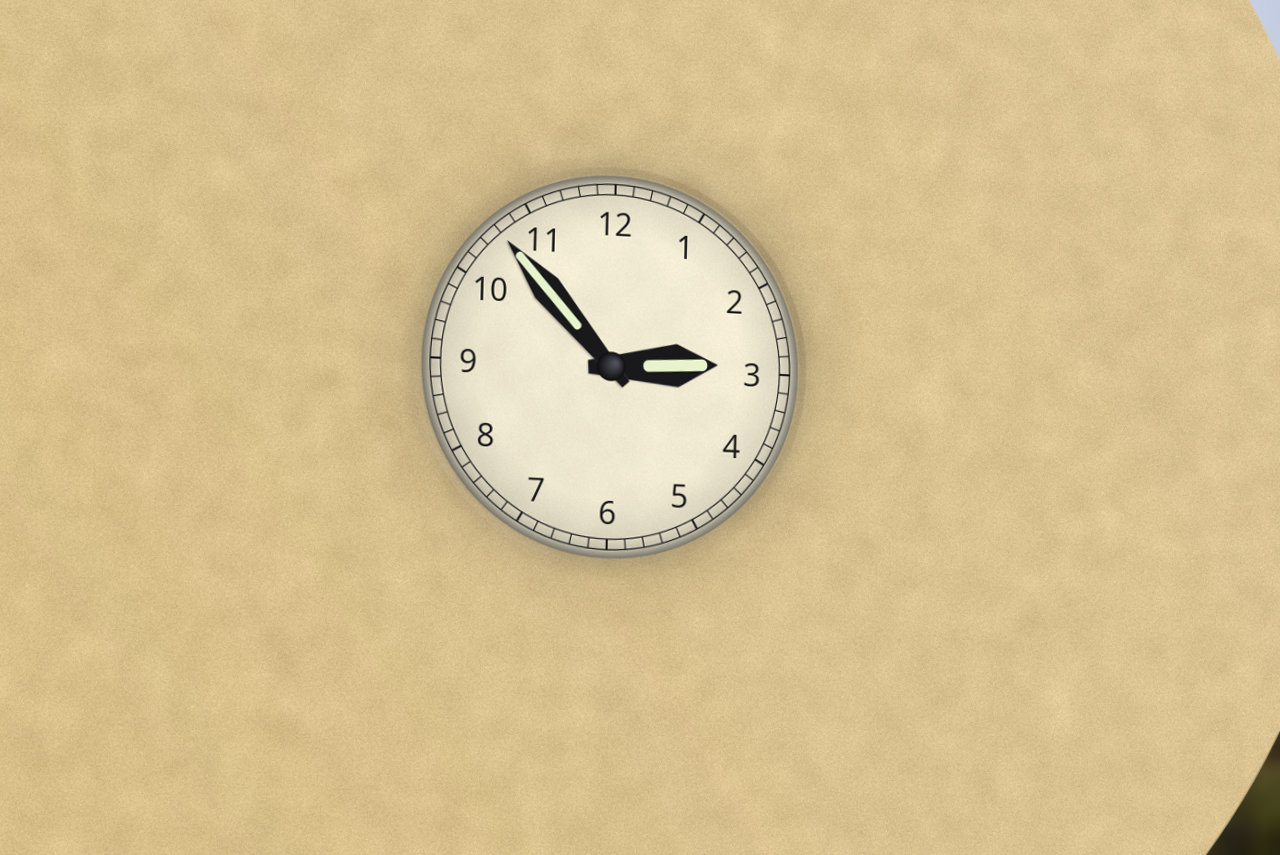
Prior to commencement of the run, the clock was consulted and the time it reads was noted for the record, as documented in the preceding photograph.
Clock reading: 2:53
